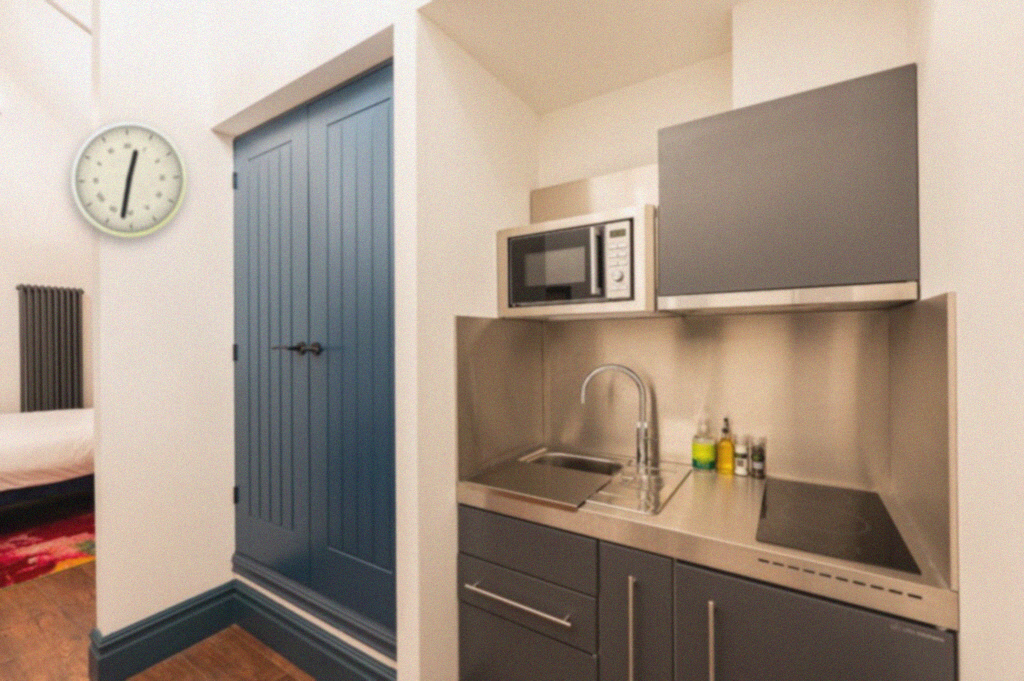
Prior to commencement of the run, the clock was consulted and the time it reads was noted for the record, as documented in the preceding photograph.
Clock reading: 12:32
